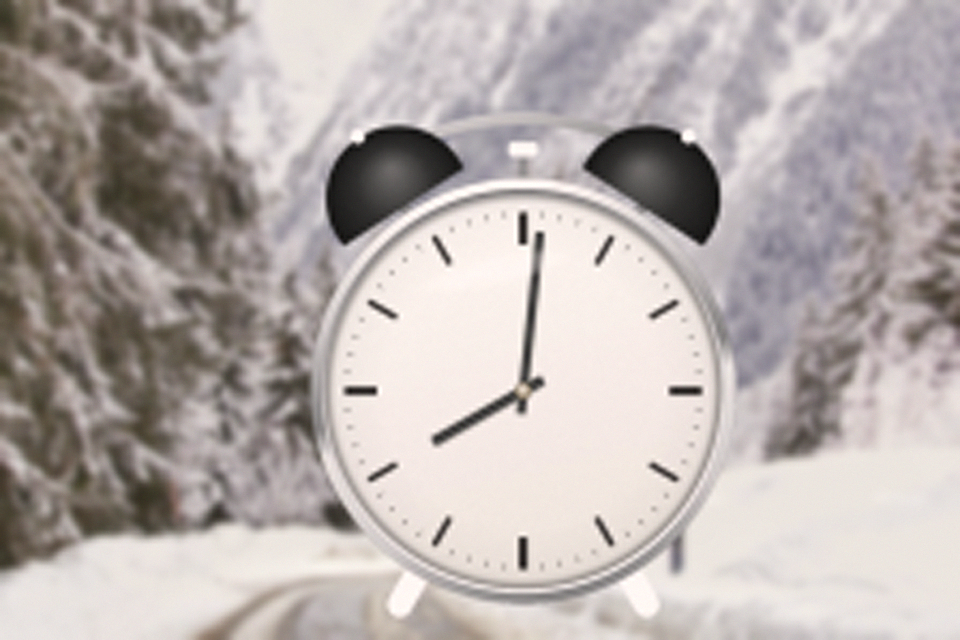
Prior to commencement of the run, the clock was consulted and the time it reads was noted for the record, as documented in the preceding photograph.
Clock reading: 8:01
